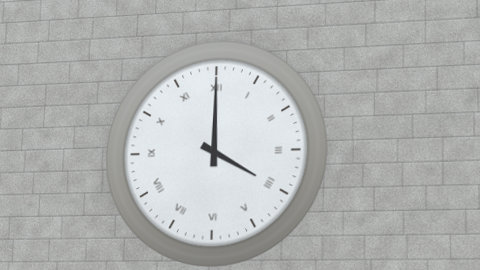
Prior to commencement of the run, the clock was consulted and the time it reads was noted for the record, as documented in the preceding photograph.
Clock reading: 4:00
